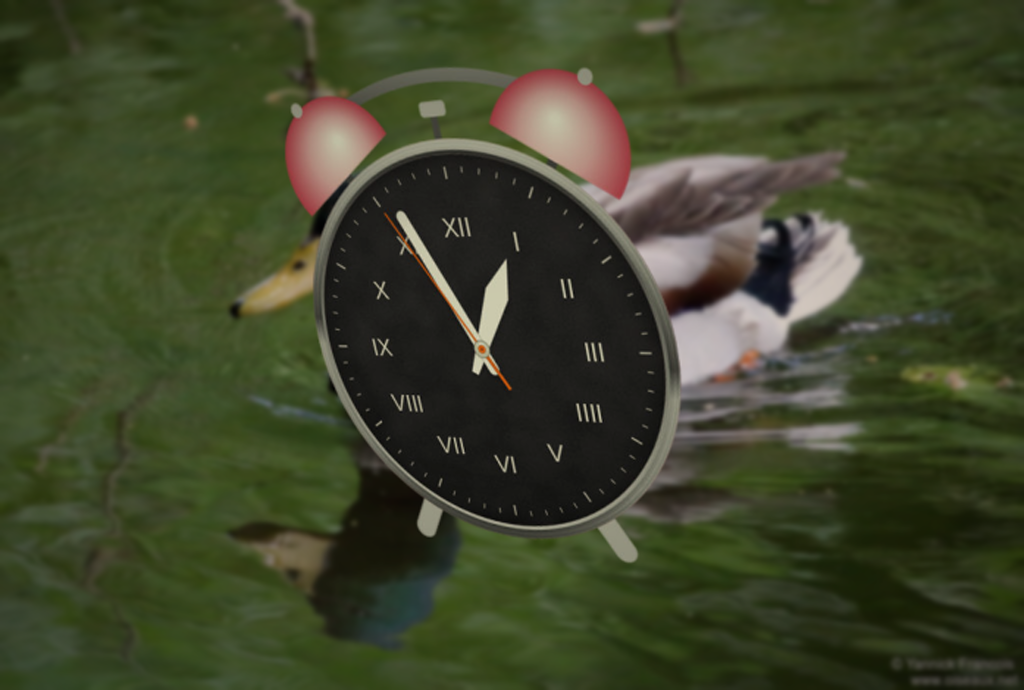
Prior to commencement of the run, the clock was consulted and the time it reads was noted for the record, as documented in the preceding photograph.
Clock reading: 12:55:55
